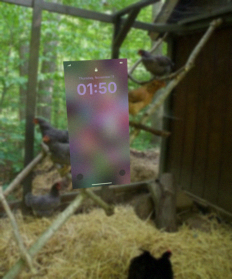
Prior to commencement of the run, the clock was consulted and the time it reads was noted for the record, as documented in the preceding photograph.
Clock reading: 1:50
